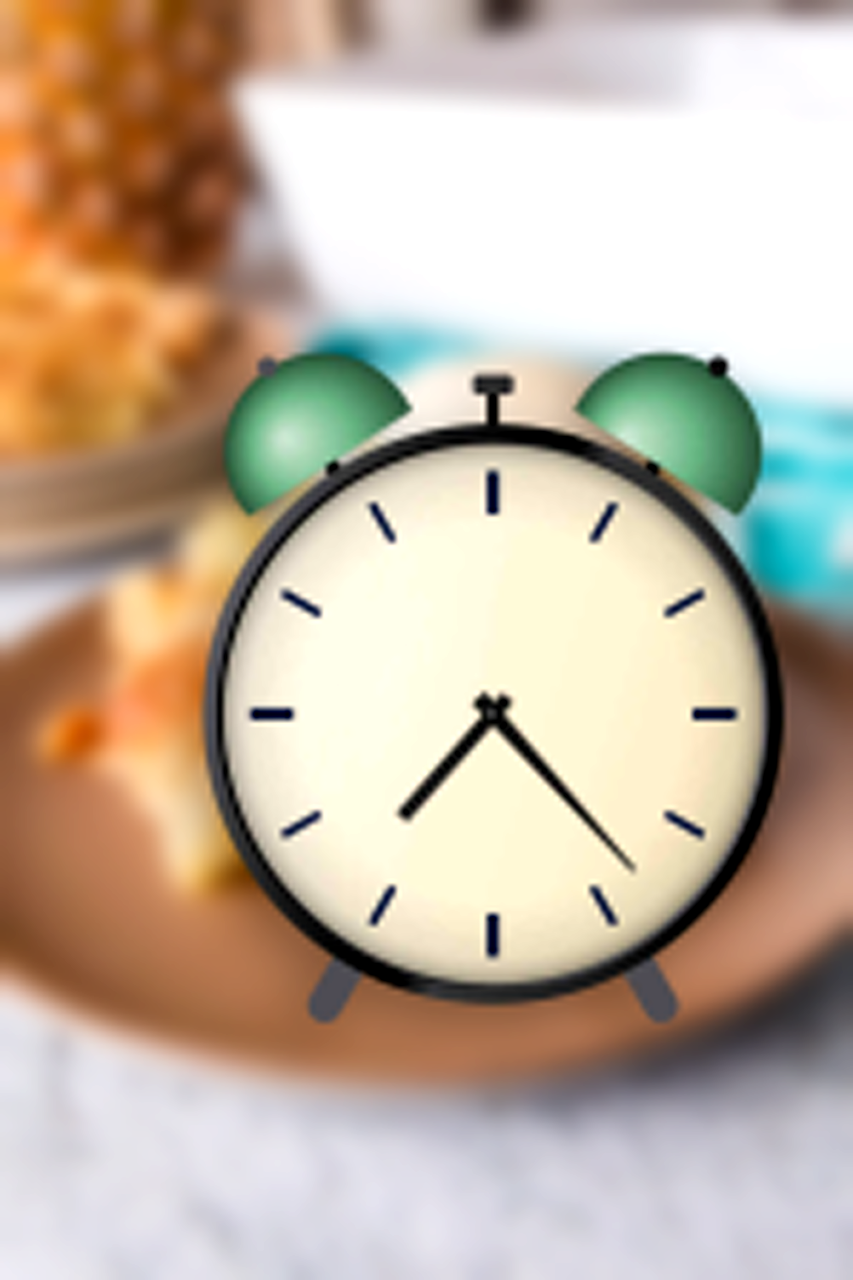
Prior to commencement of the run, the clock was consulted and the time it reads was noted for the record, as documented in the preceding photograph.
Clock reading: 7:23
